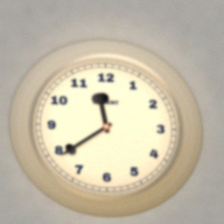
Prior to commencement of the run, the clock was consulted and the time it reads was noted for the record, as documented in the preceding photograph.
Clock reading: 11:39
